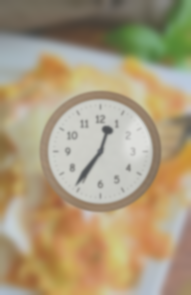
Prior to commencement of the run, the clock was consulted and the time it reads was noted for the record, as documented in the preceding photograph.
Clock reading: 12:36
